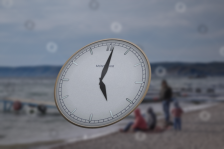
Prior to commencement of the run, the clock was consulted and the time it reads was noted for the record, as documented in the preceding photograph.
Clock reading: 5:01
